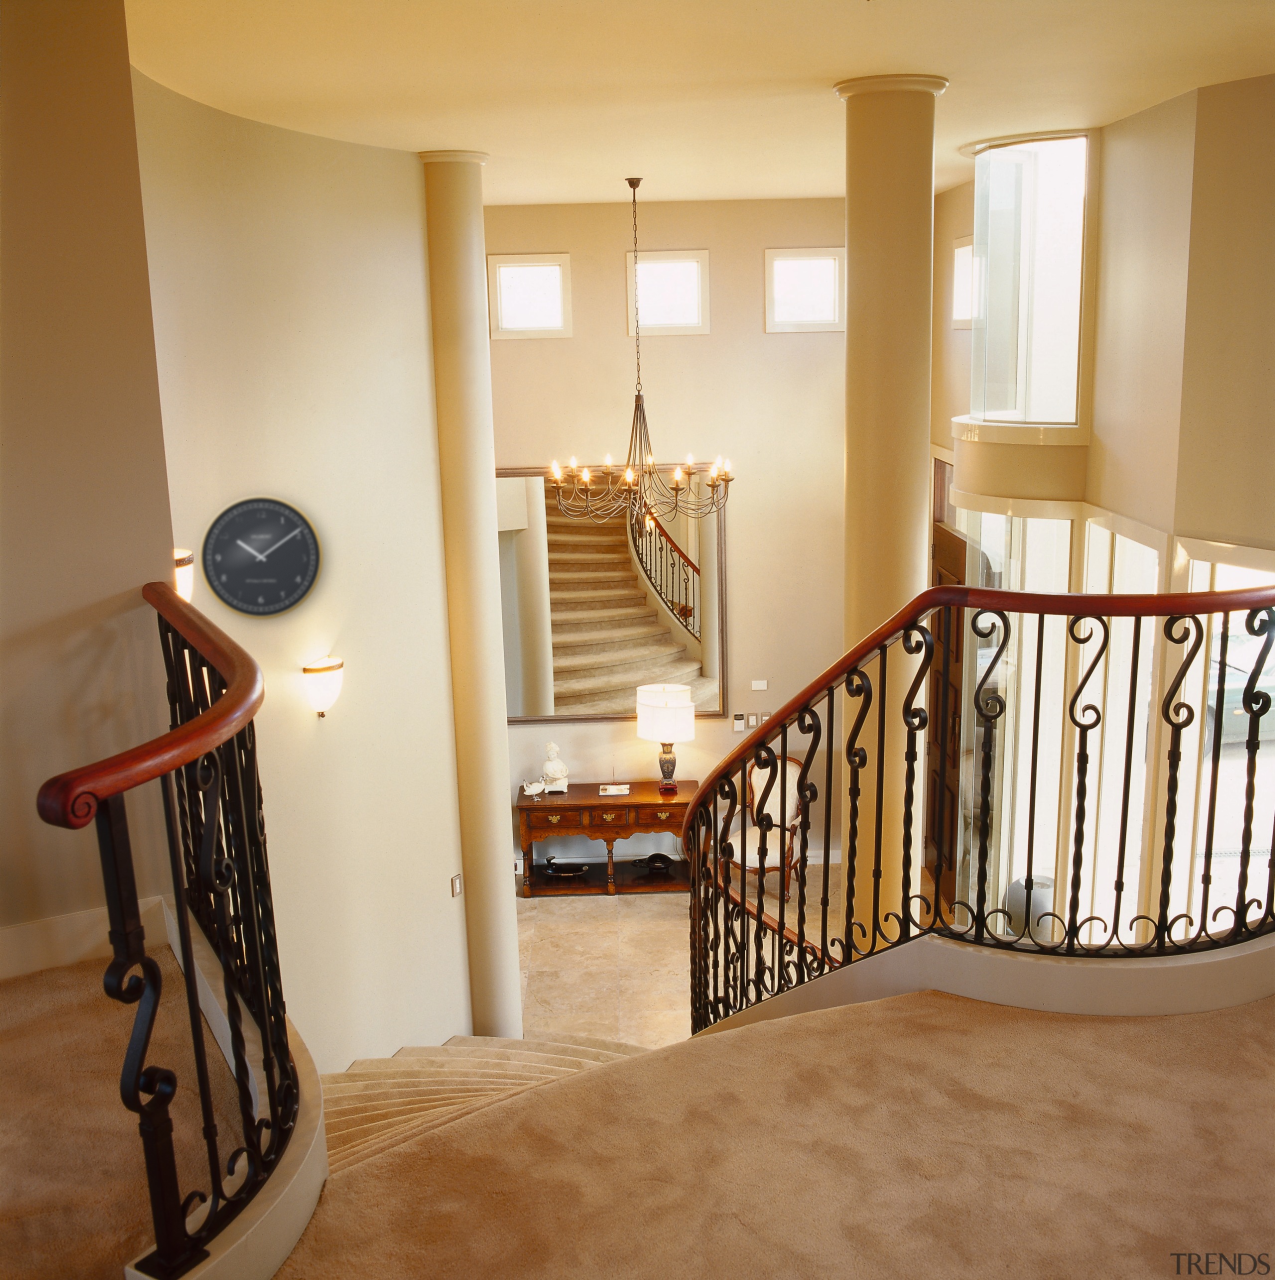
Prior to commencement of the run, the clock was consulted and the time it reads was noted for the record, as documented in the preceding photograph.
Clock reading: 10:09
